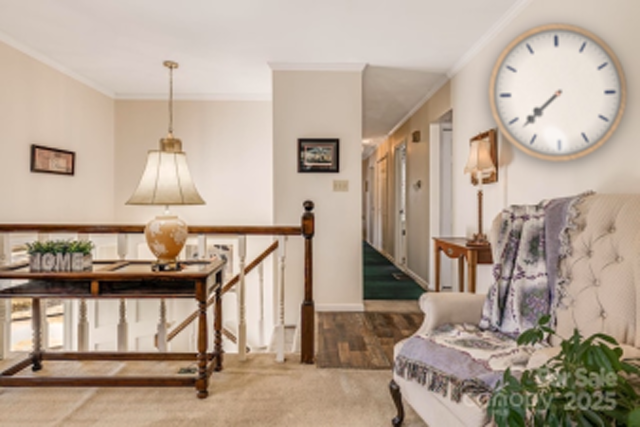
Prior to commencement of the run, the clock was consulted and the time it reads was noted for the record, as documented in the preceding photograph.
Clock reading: 7:38
